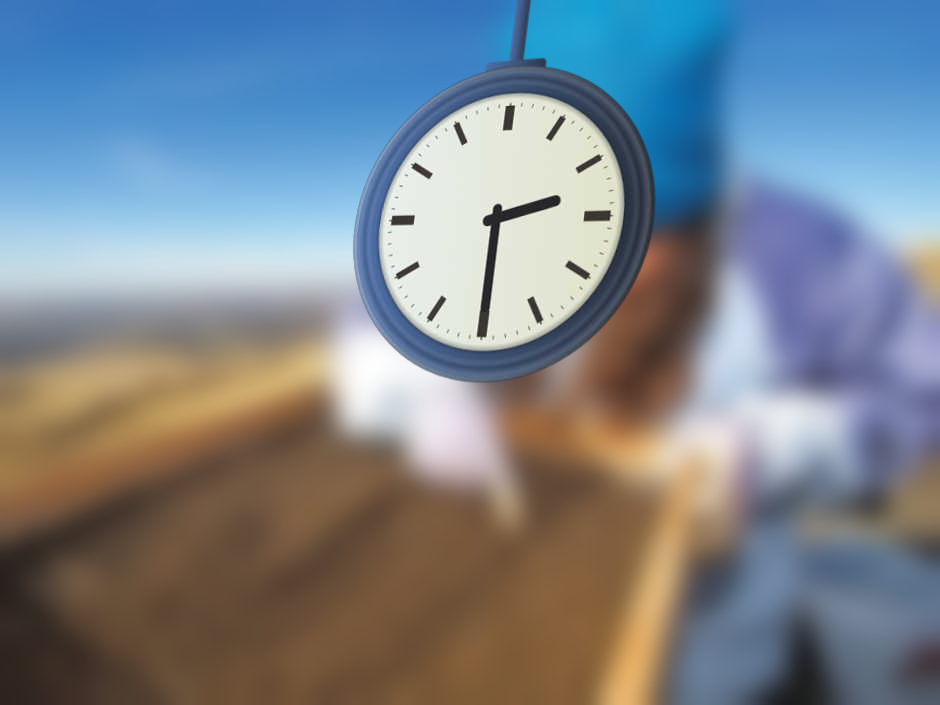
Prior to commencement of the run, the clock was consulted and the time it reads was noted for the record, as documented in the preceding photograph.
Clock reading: 2:30
